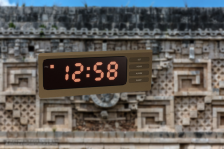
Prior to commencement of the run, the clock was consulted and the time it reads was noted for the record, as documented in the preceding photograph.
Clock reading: 12:58
